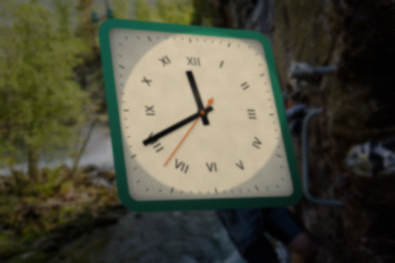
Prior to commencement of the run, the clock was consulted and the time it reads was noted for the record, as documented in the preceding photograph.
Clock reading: 11:40:37
